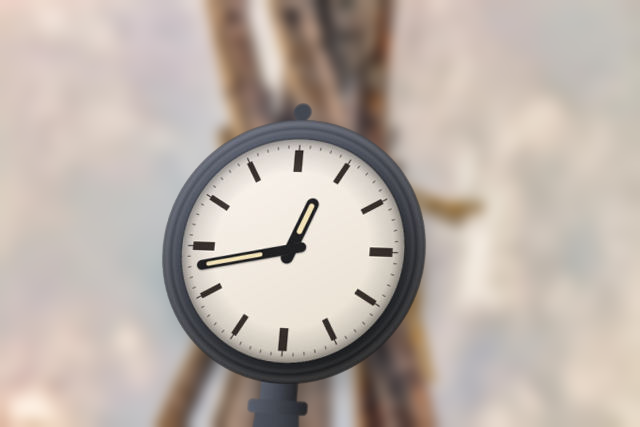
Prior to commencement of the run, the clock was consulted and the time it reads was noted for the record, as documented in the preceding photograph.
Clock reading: 12:43
